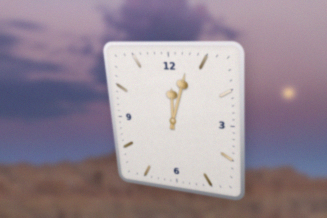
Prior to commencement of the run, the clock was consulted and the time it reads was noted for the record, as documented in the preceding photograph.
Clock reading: 12:03
